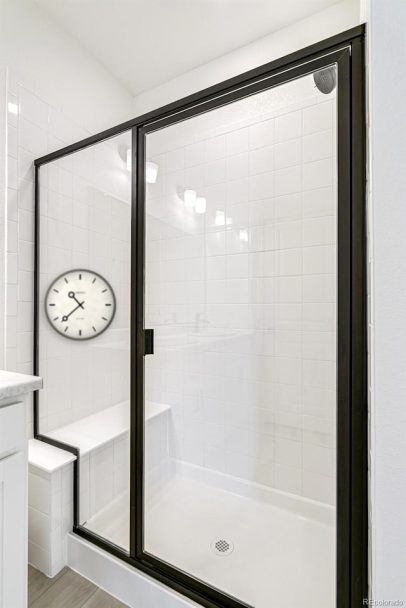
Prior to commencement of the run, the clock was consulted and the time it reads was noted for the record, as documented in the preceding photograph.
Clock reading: 10:38
